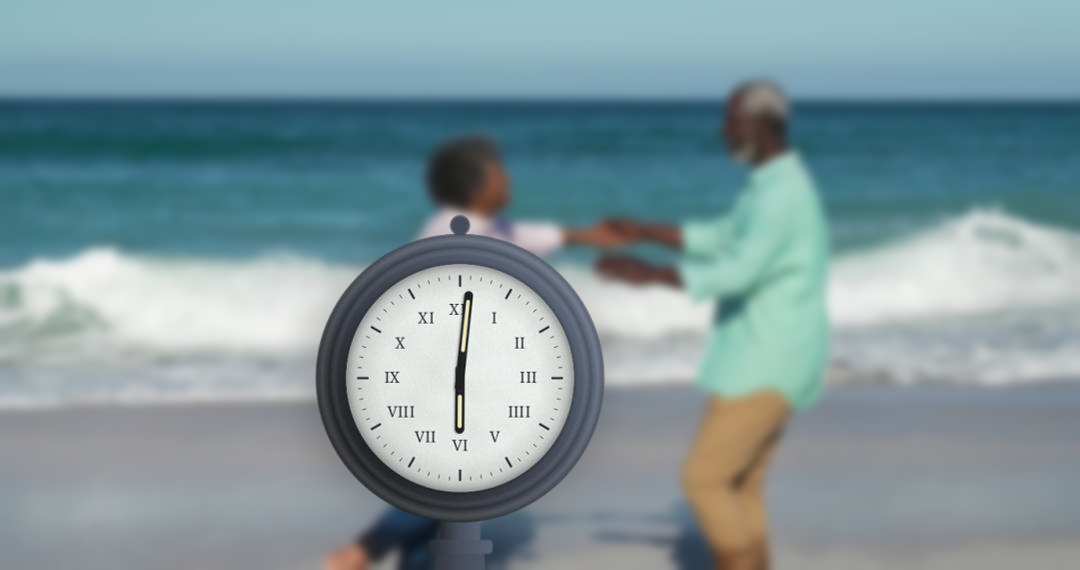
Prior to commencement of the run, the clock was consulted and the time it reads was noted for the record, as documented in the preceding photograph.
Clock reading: 6:01
